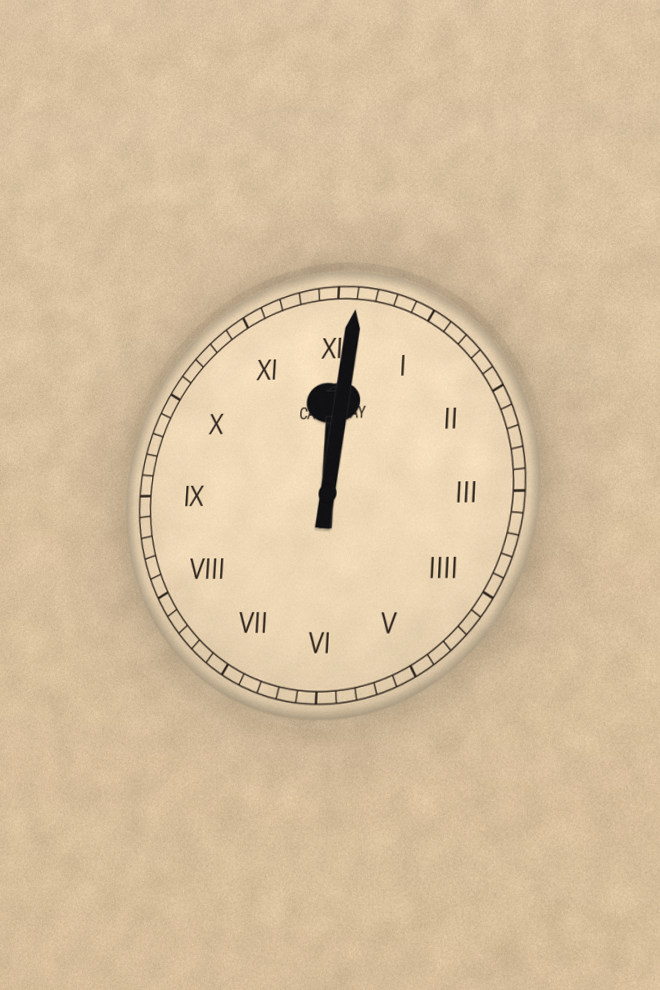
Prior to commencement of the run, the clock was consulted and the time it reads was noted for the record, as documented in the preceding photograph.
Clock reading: 12:01
